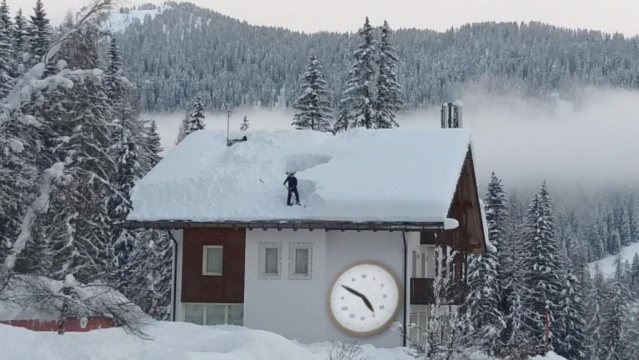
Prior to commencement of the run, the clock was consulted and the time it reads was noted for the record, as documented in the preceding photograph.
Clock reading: 4:50
